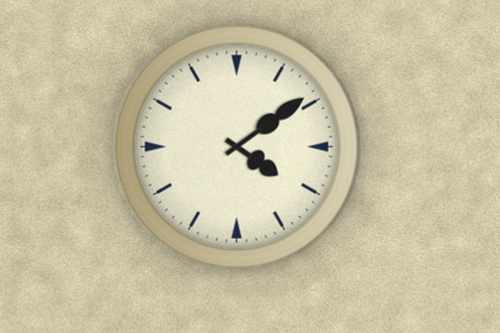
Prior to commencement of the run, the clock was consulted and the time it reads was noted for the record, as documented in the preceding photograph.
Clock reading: 4:09
